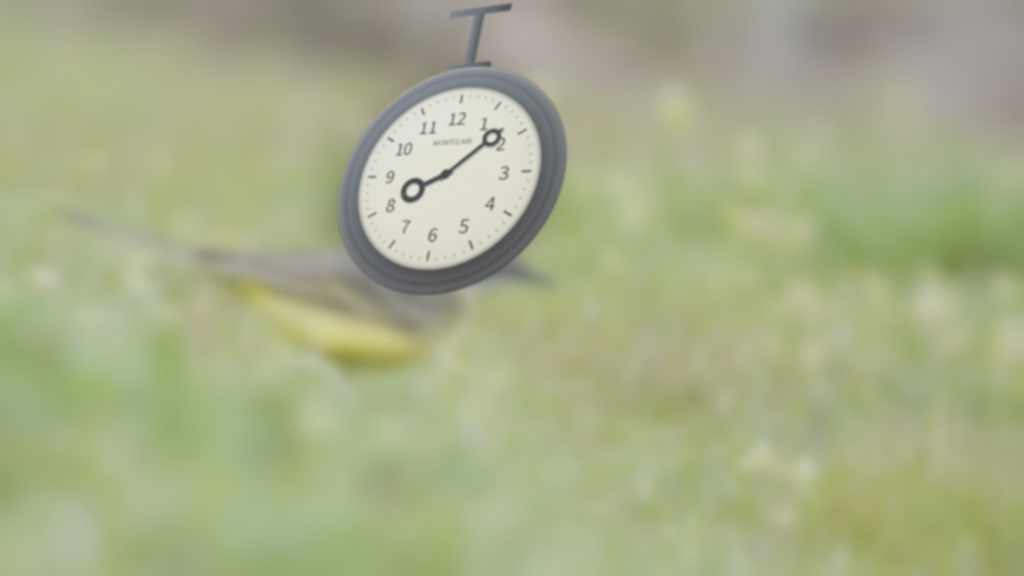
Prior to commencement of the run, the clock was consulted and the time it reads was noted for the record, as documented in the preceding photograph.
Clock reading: 8:08
